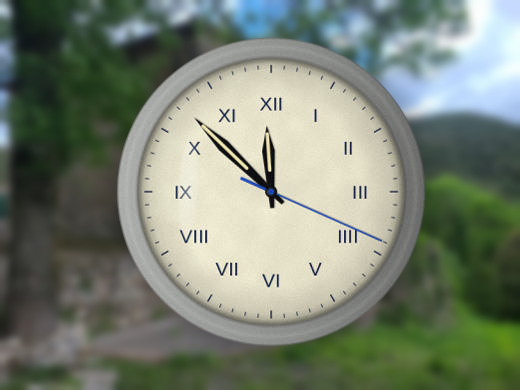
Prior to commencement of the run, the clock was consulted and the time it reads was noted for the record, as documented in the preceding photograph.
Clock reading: 11:52:19
